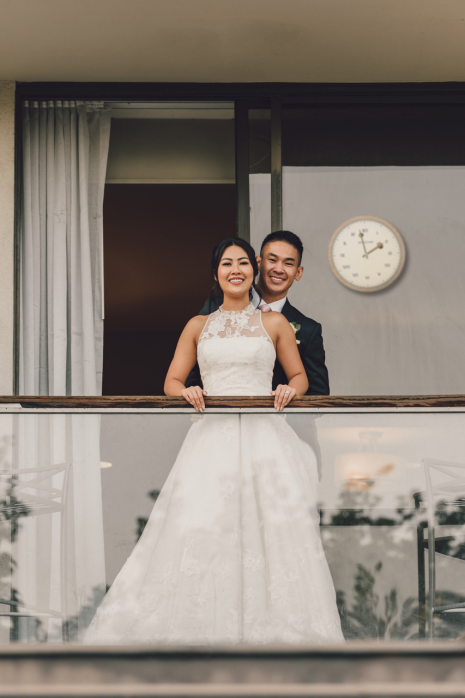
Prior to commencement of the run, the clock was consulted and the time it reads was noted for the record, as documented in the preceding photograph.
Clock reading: 1:58
